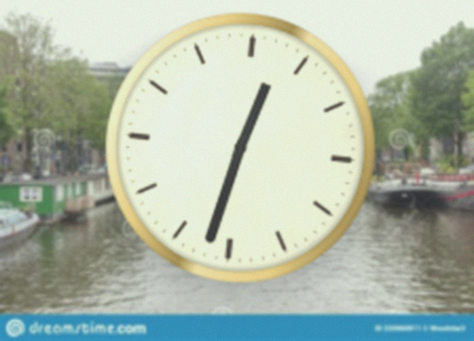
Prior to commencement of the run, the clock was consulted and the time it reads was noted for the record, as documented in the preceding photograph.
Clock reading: 12:32
